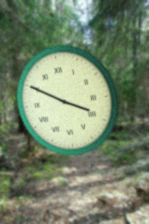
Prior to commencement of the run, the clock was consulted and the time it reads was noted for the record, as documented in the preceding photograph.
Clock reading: 3:50
